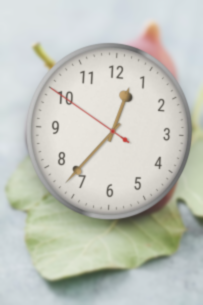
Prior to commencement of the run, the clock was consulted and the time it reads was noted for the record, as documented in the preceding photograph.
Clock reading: 12:36:50
